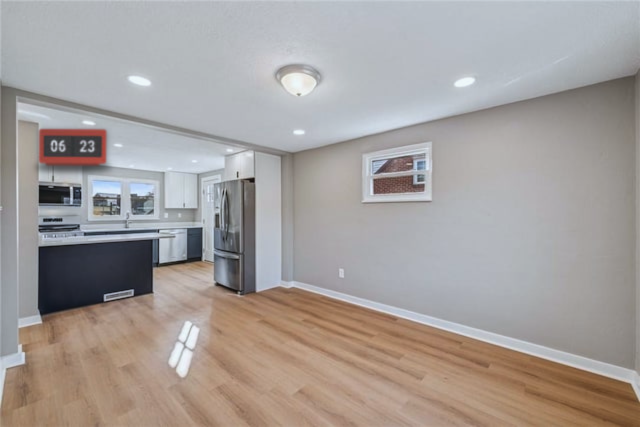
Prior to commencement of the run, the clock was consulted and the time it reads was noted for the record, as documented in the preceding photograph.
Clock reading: 6:23
